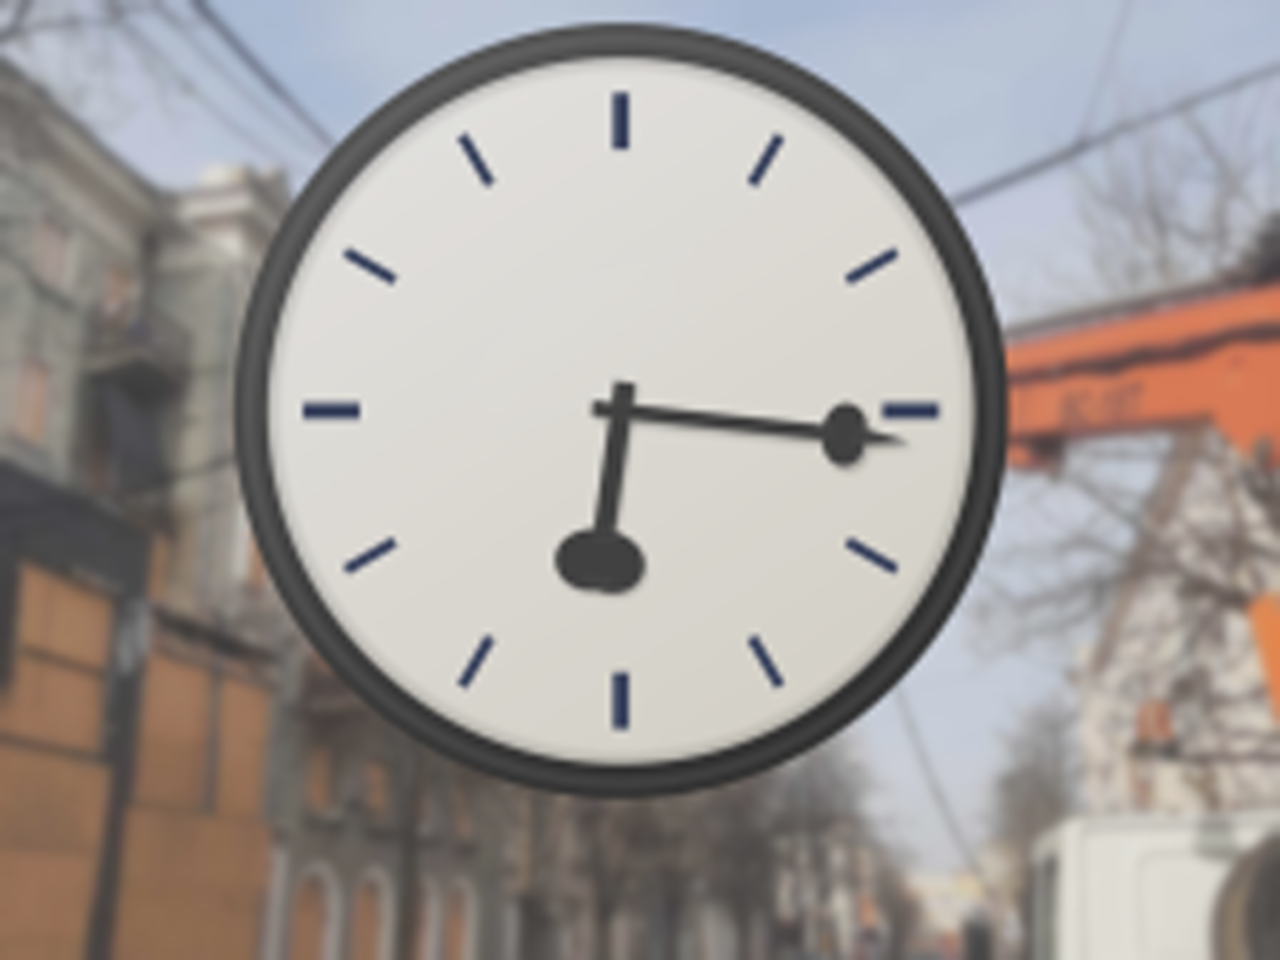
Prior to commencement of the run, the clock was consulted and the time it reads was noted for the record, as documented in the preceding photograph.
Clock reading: 6:16
